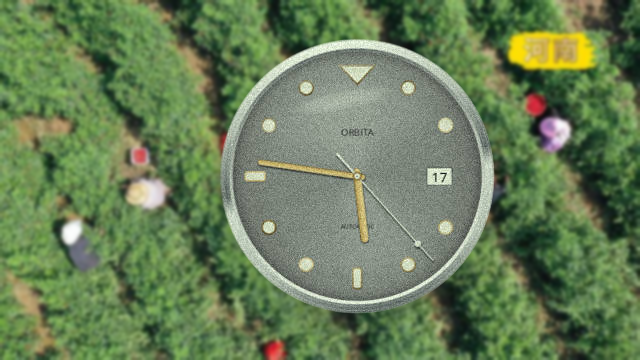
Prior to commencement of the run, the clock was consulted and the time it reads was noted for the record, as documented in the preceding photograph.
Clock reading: 5:46:23
